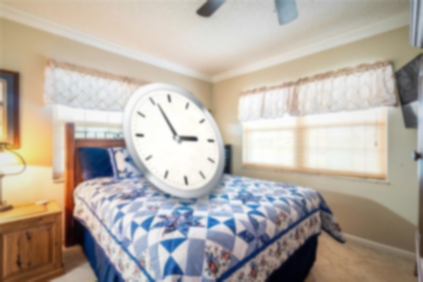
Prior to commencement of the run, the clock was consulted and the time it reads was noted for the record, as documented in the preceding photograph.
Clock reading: 2:56
